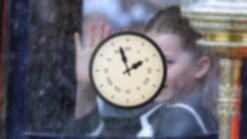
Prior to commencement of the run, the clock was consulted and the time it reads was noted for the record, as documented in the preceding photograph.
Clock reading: 1:57
